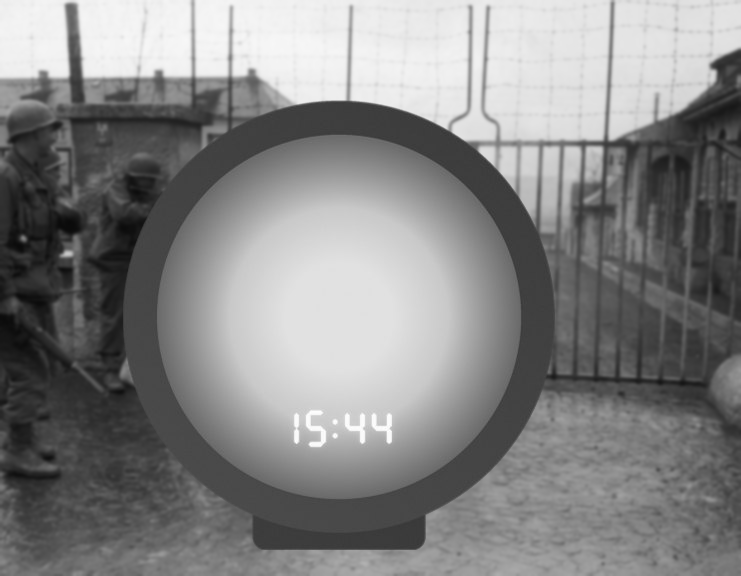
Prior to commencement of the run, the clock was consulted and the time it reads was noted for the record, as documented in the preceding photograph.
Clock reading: 15:44
